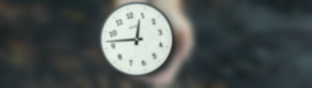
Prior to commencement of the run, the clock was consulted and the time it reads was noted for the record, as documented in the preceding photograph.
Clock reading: 12:47
